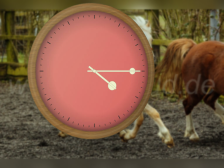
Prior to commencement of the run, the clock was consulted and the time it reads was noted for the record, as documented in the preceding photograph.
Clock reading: 4:15
